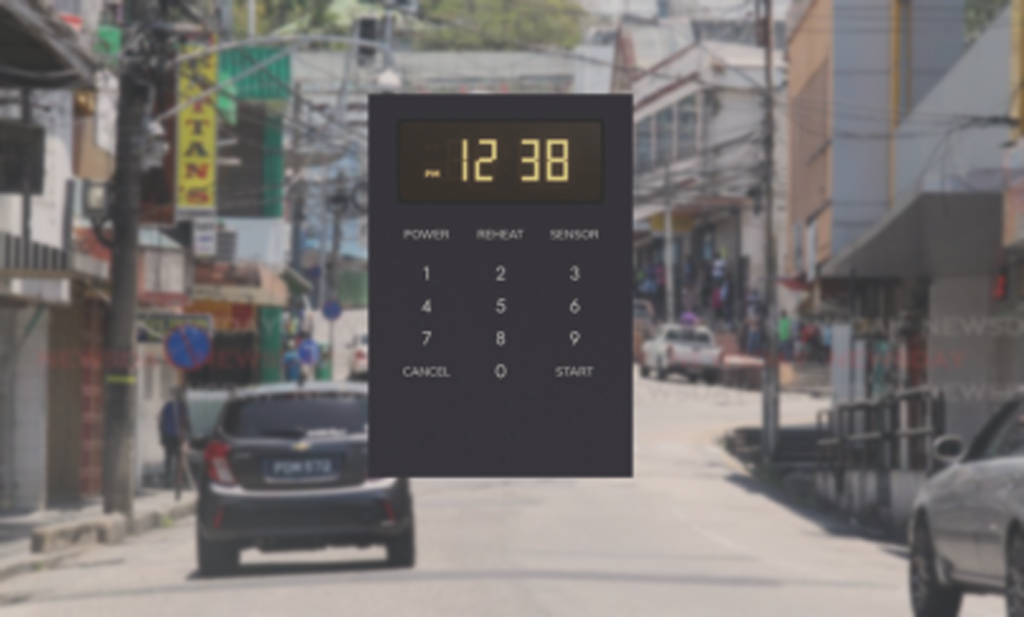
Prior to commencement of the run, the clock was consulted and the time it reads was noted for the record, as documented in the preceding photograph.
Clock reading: 12:38
